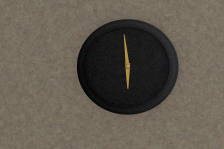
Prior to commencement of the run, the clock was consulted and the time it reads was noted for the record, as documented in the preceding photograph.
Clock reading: 5:59
